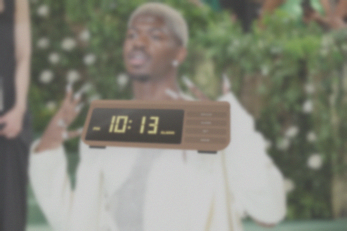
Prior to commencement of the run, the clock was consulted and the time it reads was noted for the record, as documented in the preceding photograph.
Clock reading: 10:13
